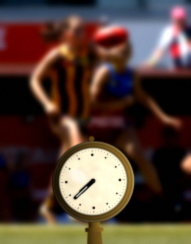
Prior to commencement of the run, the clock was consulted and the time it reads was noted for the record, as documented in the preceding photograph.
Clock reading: 7:38
